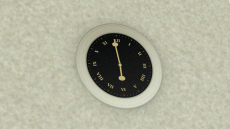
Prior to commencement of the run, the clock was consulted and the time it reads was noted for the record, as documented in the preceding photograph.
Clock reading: 5:59
